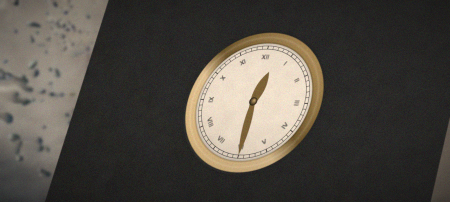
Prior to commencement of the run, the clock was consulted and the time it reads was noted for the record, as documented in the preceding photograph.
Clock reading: 12:30
